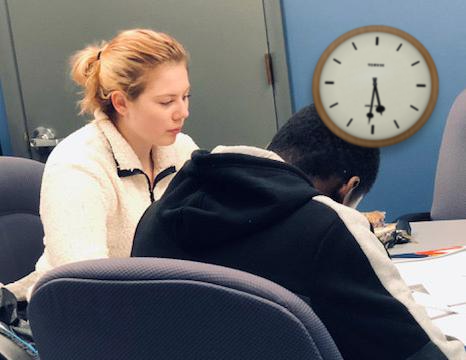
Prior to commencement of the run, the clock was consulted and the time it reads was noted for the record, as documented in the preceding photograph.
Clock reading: 5:31
